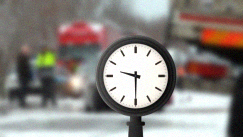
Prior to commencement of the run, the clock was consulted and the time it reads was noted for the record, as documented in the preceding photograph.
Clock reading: 9:30
